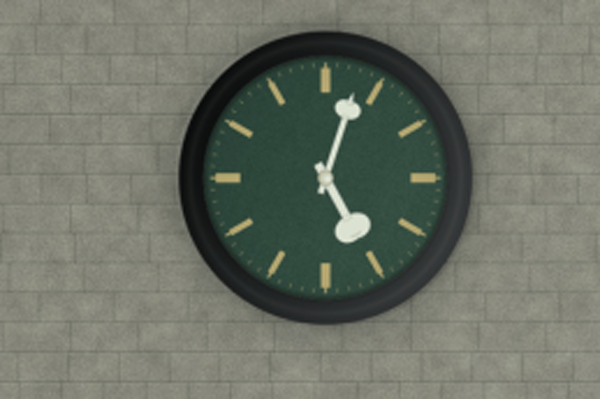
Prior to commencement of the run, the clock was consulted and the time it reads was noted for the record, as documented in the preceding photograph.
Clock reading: 5:03
